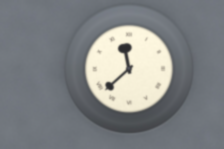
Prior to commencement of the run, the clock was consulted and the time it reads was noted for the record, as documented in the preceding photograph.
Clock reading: 11:38
